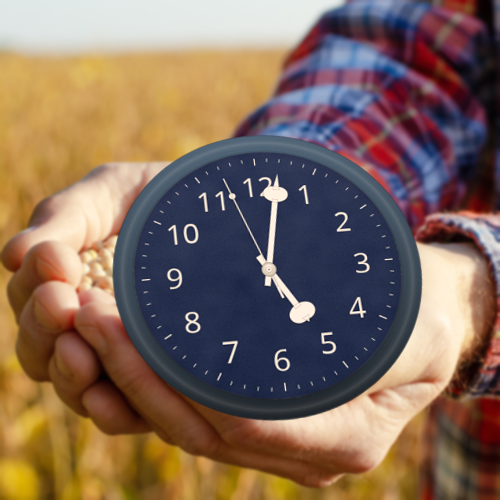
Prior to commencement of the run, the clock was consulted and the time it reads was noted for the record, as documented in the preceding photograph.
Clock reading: 5:01:57
